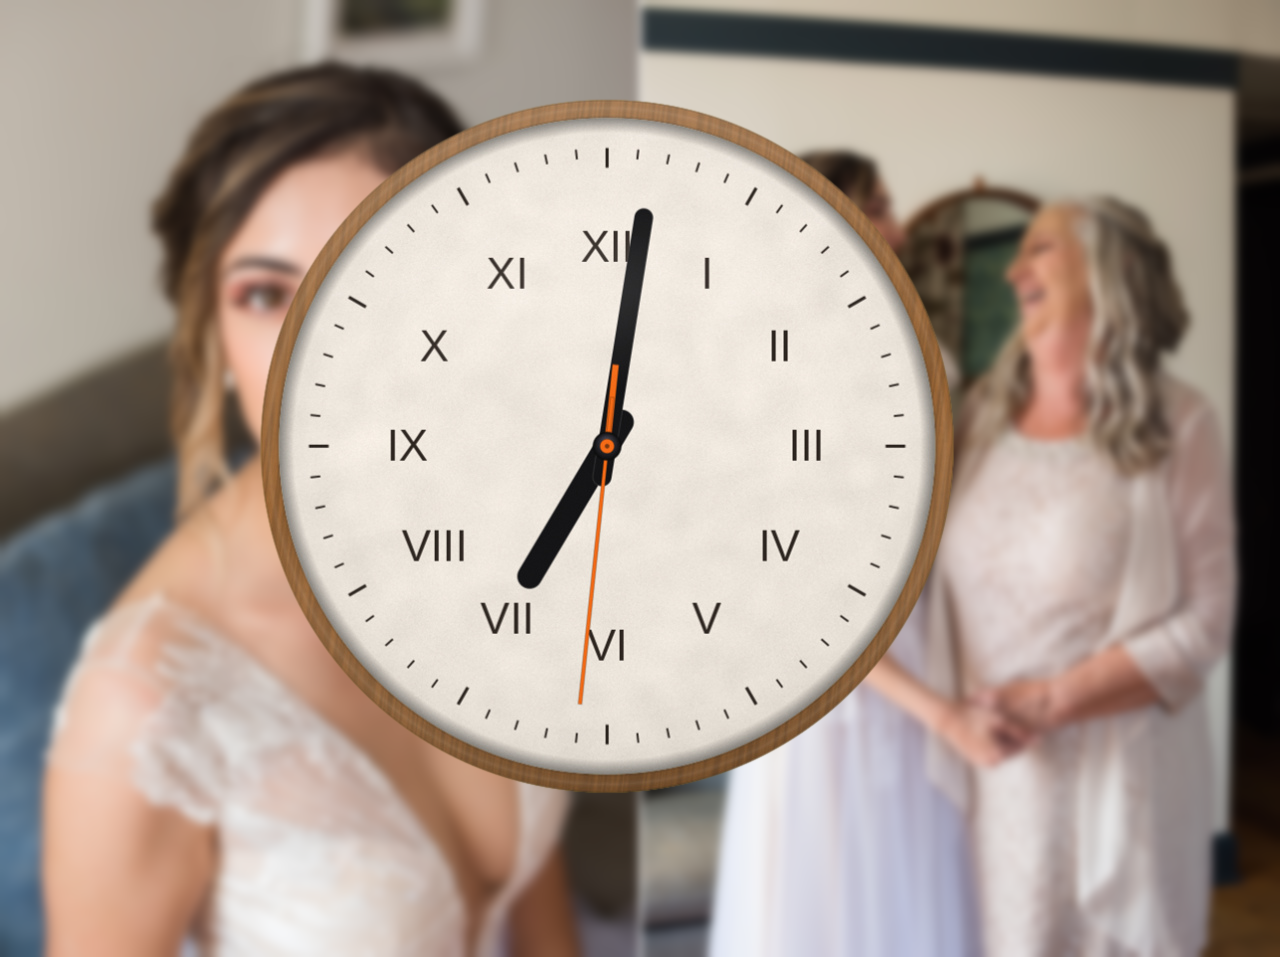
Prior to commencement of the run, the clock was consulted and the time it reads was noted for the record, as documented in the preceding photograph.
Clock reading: 7:01:31
